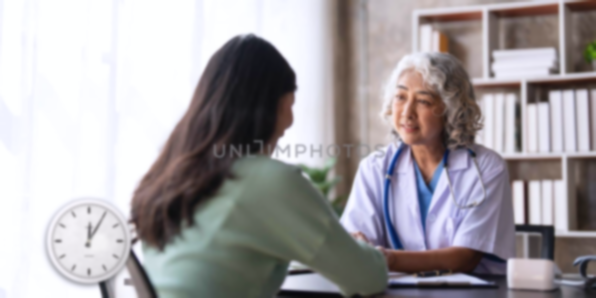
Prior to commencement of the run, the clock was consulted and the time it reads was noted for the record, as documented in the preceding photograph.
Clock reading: 12:05
